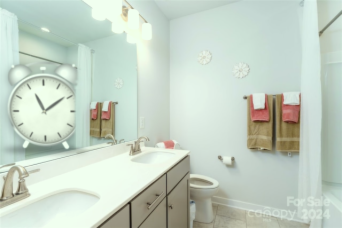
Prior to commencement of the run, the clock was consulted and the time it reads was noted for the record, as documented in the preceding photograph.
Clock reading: 11:09
